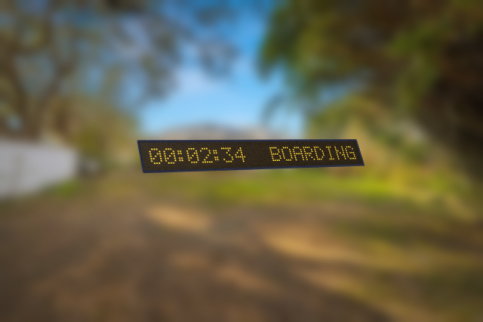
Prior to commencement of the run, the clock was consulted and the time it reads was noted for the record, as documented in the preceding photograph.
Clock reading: 0:02:34
